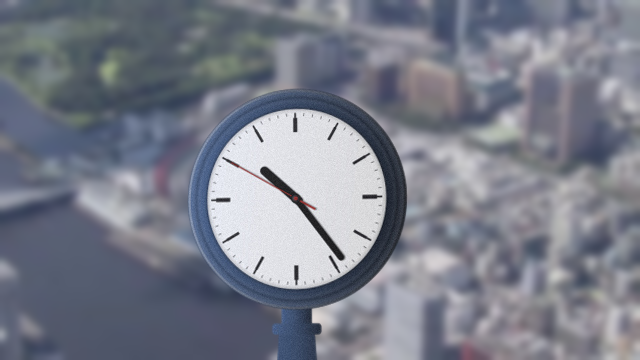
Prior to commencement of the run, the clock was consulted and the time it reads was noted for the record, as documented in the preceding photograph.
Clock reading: 10:23:50
